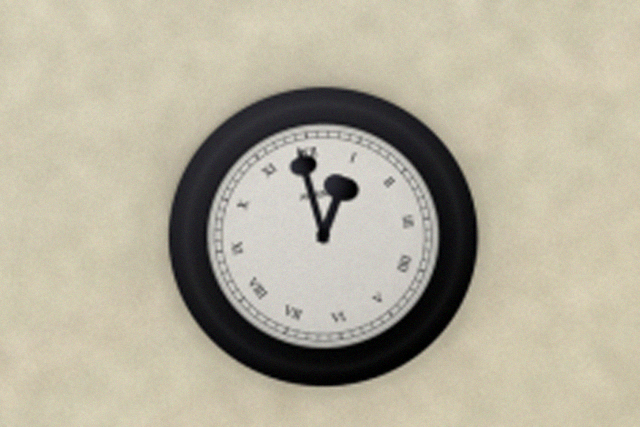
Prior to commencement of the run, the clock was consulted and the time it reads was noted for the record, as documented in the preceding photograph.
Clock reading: 12:59
